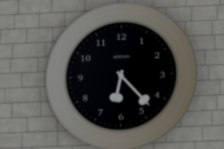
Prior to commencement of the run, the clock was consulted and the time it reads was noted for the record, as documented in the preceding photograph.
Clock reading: 6:23
